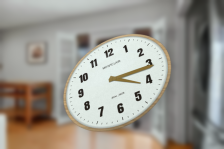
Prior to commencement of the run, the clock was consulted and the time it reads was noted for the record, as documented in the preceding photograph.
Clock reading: 4:16
